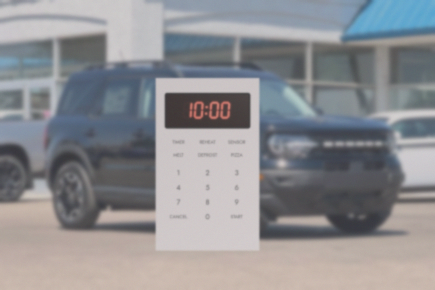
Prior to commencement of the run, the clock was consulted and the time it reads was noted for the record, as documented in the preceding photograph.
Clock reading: 10:00
